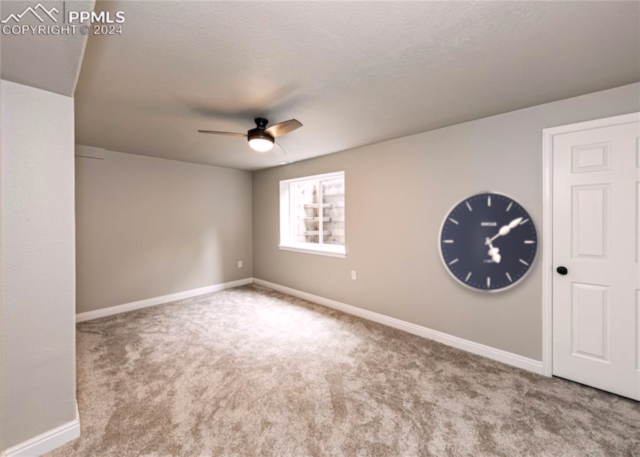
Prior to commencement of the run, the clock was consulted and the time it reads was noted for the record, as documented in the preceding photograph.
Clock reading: 5:09
